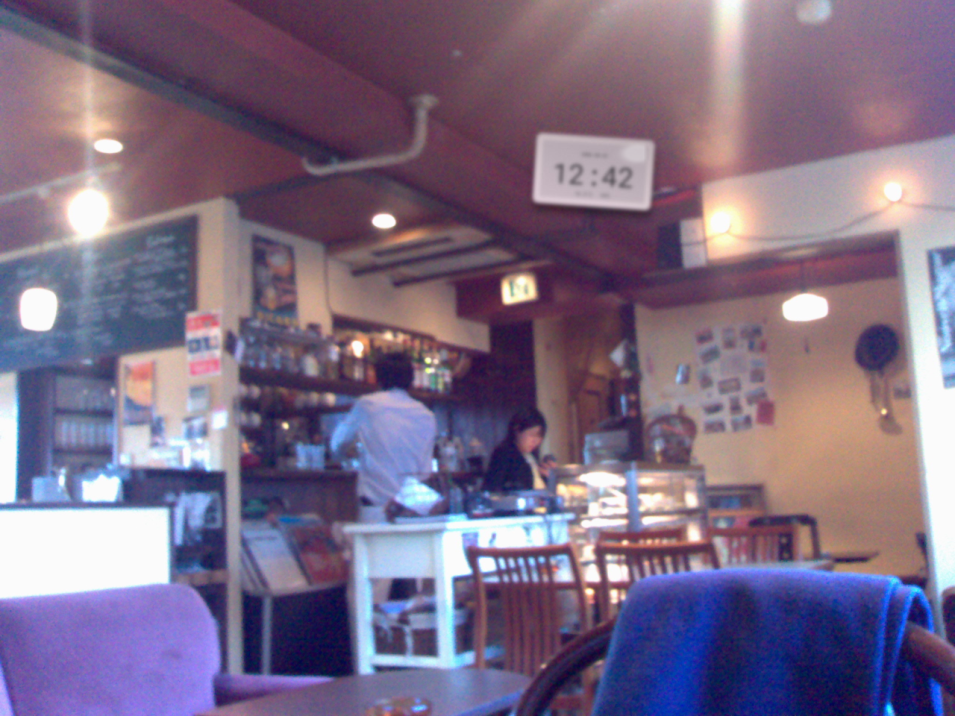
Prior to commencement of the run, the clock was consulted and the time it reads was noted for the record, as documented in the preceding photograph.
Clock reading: 12:42
